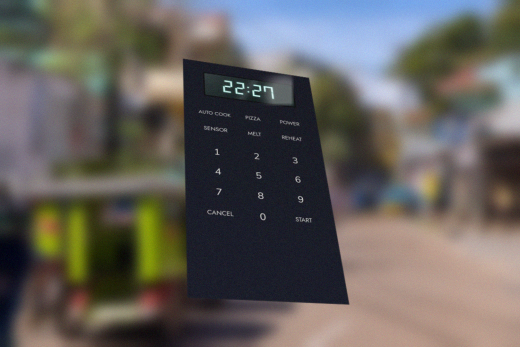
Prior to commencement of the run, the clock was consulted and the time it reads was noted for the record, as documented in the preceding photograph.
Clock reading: 22:27
